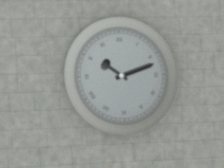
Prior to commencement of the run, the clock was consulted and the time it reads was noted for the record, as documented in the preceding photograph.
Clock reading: 10:12
